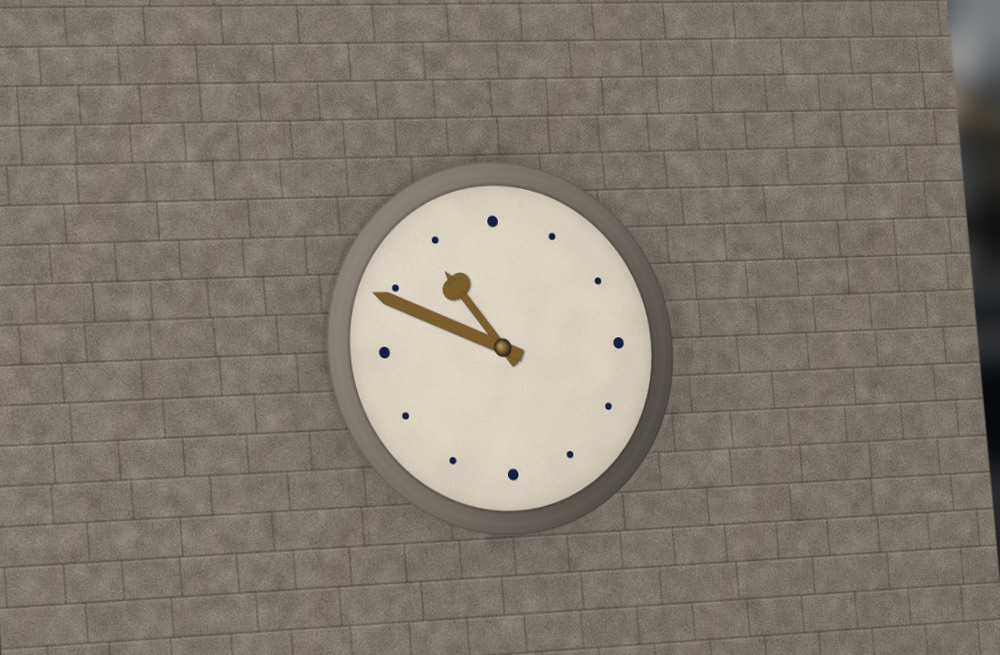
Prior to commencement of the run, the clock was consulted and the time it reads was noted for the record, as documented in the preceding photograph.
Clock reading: 10:49
